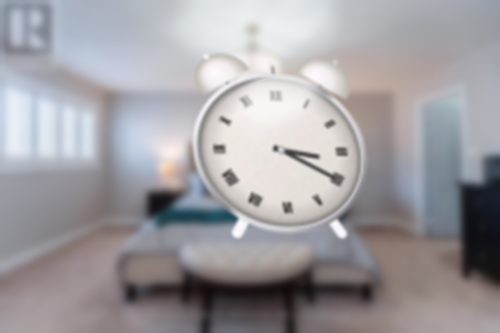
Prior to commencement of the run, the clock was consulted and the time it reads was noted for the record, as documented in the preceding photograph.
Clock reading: 3:20
